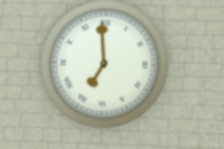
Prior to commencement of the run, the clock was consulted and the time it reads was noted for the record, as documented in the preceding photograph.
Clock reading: 6:59
